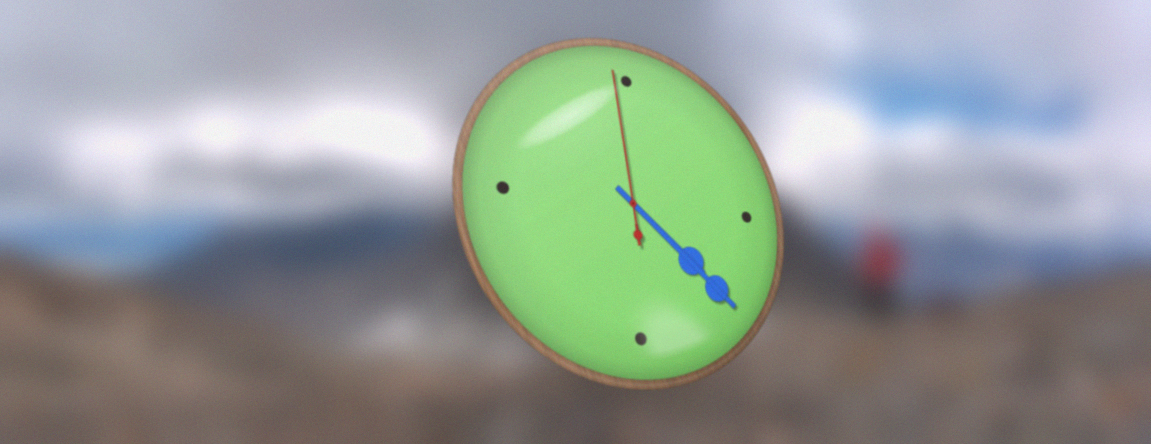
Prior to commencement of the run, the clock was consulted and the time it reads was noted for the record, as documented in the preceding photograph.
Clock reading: 4:21:59
